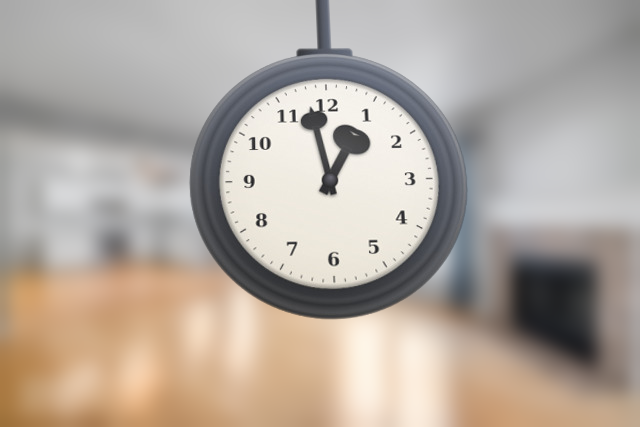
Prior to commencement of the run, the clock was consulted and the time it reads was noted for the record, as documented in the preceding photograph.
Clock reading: 12:58
